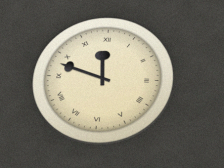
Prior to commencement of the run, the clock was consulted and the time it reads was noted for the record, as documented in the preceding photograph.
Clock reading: 11:48
